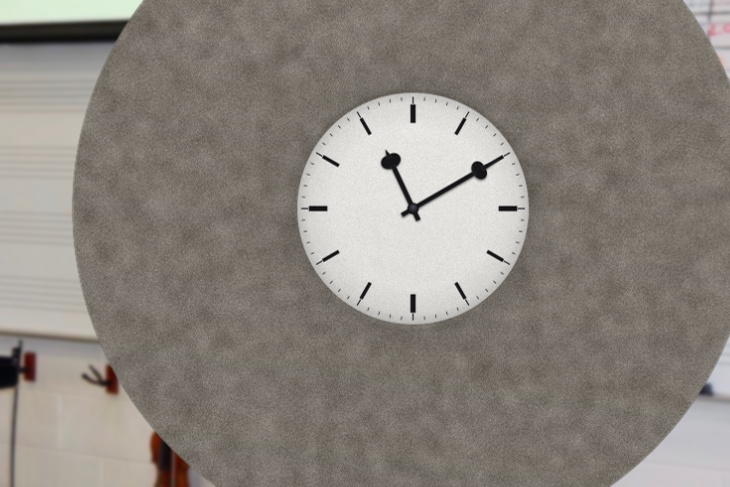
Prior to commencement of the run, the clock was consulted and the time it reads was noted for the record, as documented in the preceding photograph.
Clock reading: 11:10
